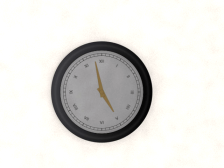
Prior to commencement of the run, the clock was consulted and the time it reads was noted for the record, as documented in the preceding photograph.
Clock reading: 4:58
